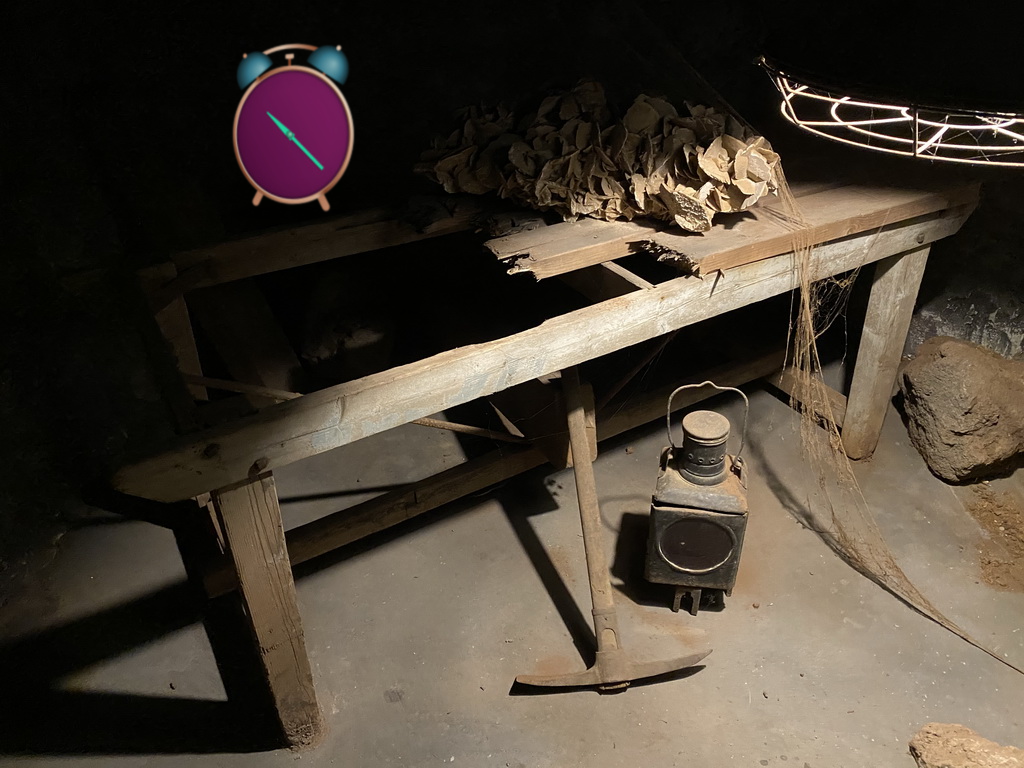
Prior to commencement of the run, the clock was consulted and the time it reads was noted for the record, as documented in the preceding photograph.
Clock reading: 10:22
